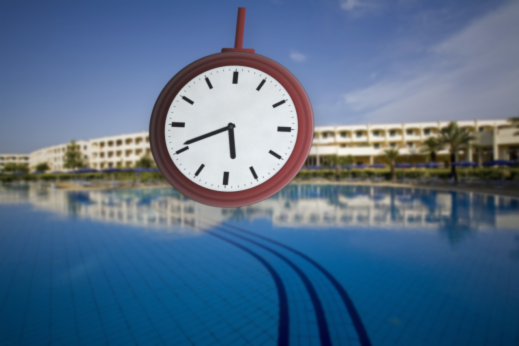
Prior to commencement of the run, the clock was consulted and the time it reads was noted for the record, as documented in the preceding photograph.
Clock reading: 5:41
